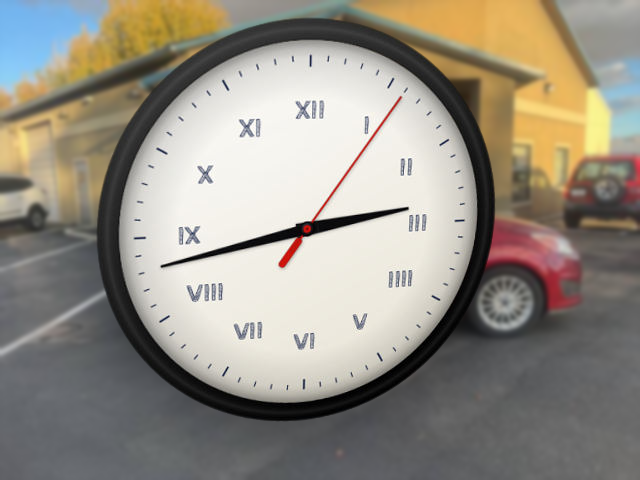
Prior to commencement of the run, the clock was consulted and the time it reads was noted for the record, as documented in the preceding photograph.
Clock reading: 2:43:06
